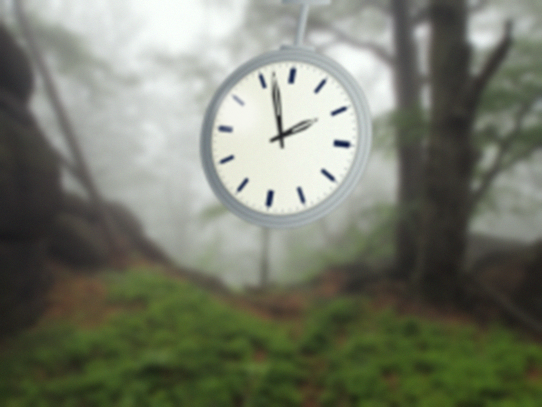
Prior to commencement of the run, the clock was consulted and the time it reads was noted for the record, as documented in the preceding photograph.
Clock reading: 1:57
